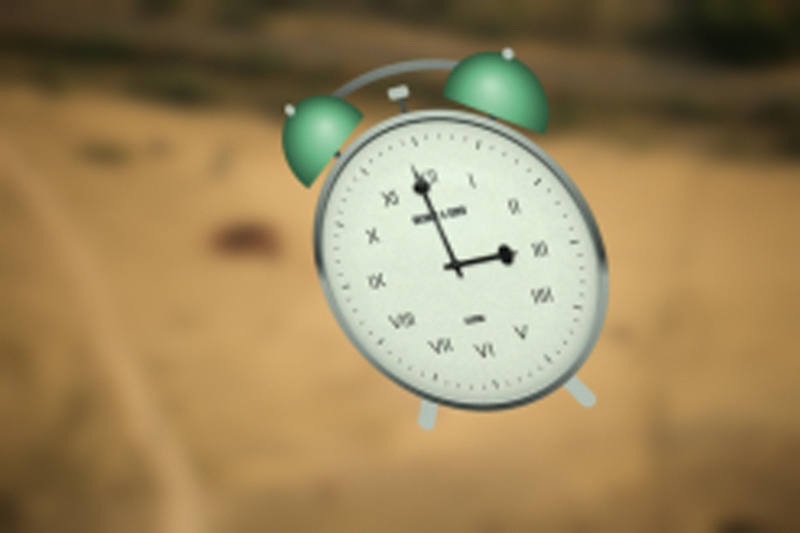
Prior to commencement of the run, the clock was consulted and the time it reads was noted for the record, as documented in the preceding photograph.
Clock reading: 2:59
